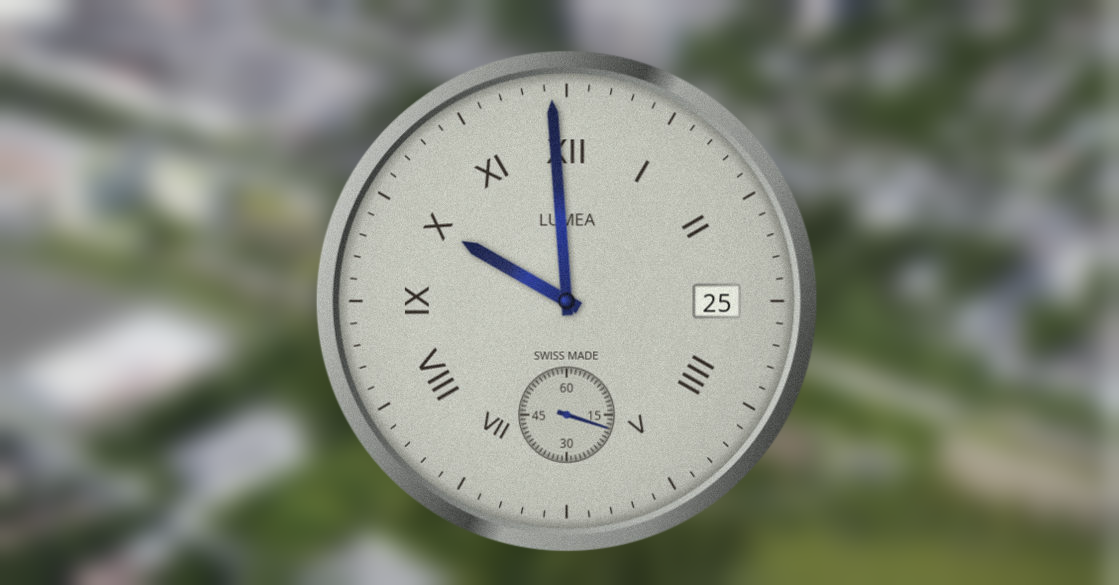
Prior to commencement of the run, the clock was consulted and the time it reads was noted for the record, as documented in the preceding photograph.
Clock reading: 9:59:18
